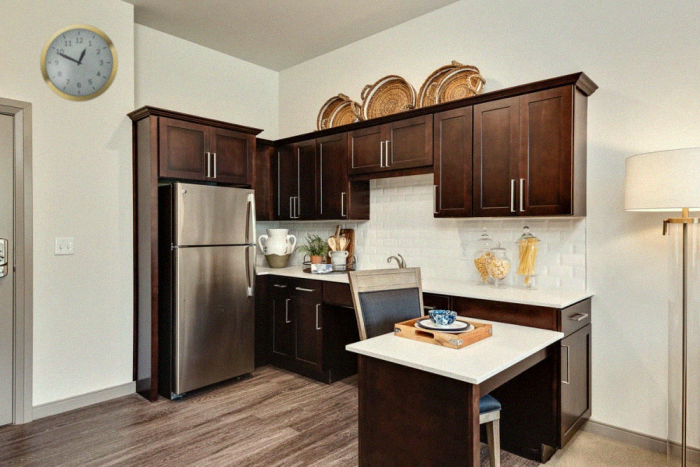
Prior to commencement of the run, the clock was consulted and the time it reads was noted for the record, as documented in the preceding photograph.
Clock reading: 12:49
